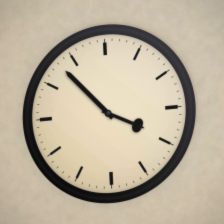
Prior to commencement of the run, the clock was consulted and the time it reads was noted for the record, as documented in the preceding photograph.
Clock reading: 3:53
